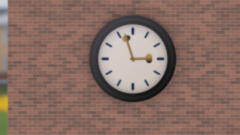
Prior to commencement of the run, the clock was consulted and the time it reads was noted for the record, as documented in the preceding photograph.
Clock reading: 2:57
